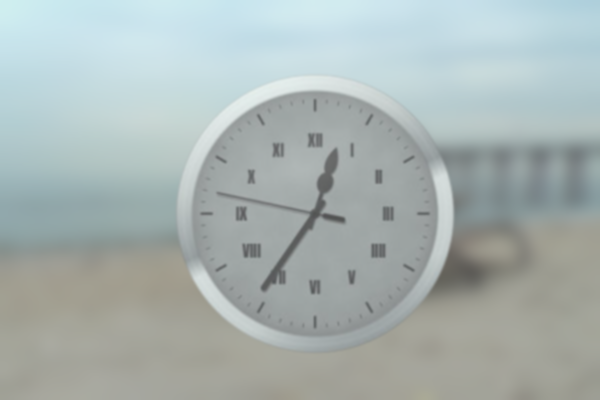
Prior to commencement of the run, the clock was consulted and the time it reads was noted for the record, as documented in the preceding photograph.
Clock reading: 12:35:47
